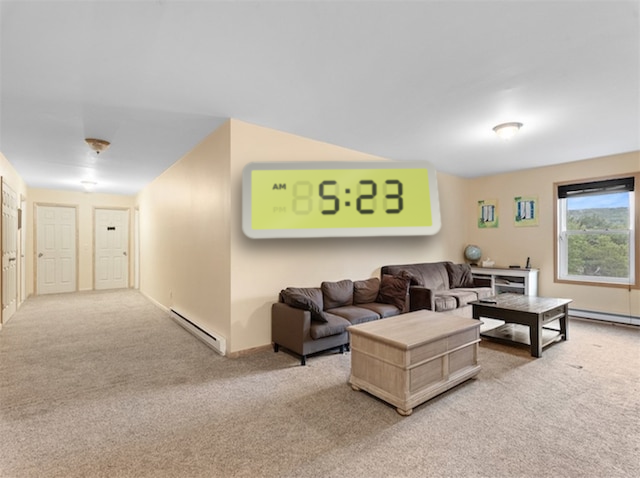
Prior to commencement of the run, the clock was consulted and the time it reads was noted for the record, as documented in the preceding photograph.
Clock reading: 5:23
